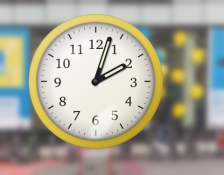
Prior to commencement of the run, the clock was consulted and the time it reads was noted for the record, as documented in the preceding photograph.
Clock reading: 2:03
